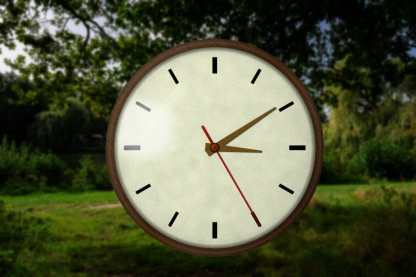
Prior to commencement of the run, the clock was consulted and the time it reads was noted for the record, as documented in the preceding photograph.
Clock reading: 3:09:25
